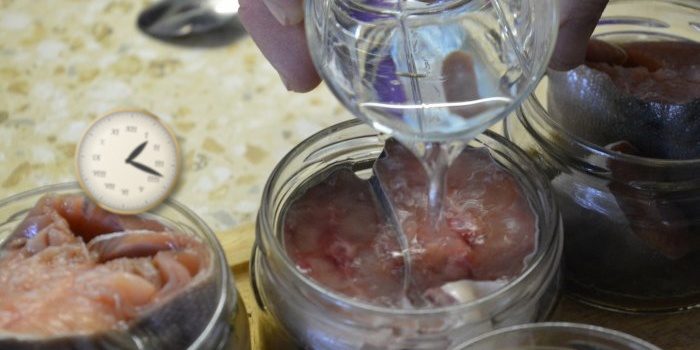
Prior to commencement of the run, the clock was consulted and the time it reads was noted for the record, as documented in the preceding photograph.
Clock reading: 1:18
